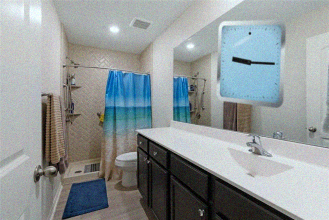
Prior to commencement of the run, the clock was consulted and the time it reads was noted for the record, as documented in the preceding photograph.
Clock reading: 9:15
